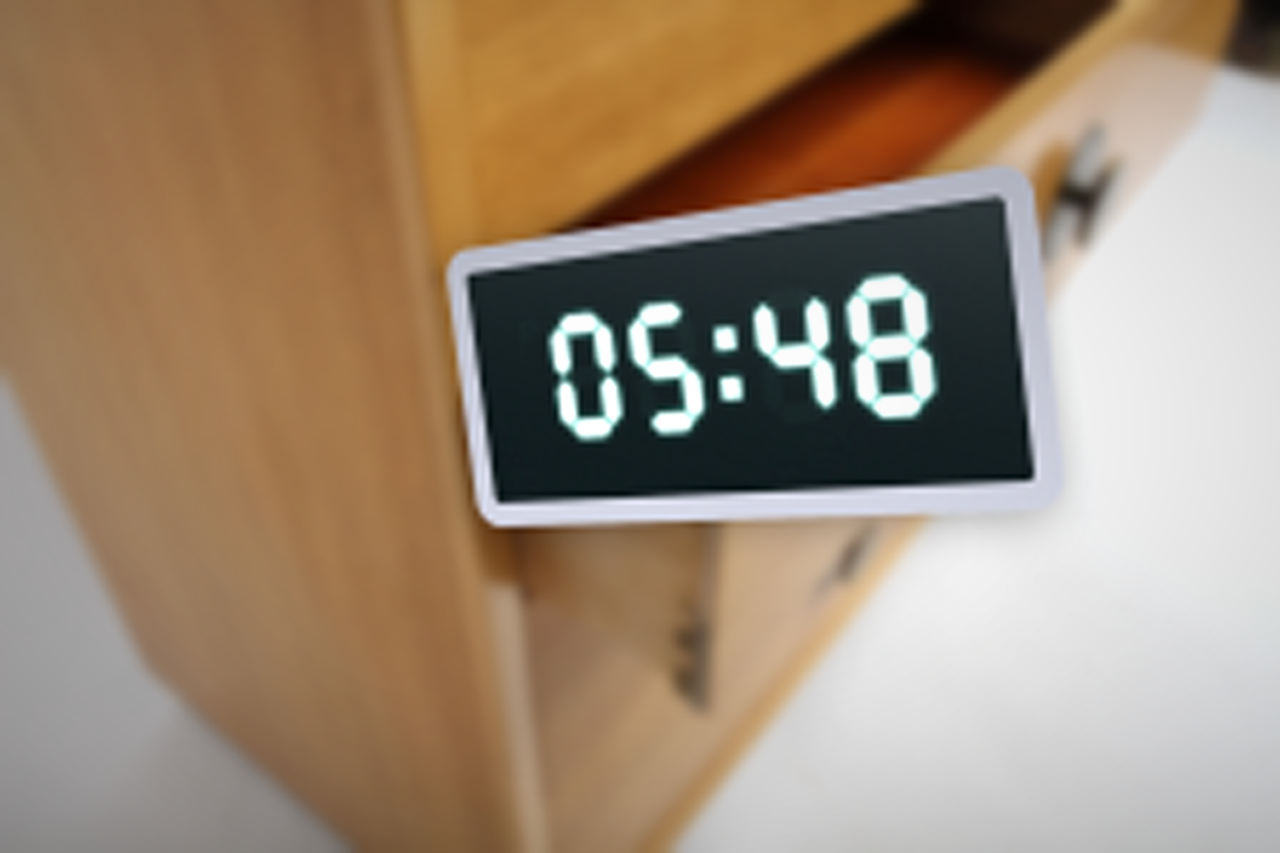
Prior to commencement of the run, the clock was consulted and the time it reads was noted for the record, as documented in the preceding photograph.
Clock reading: 5:48
